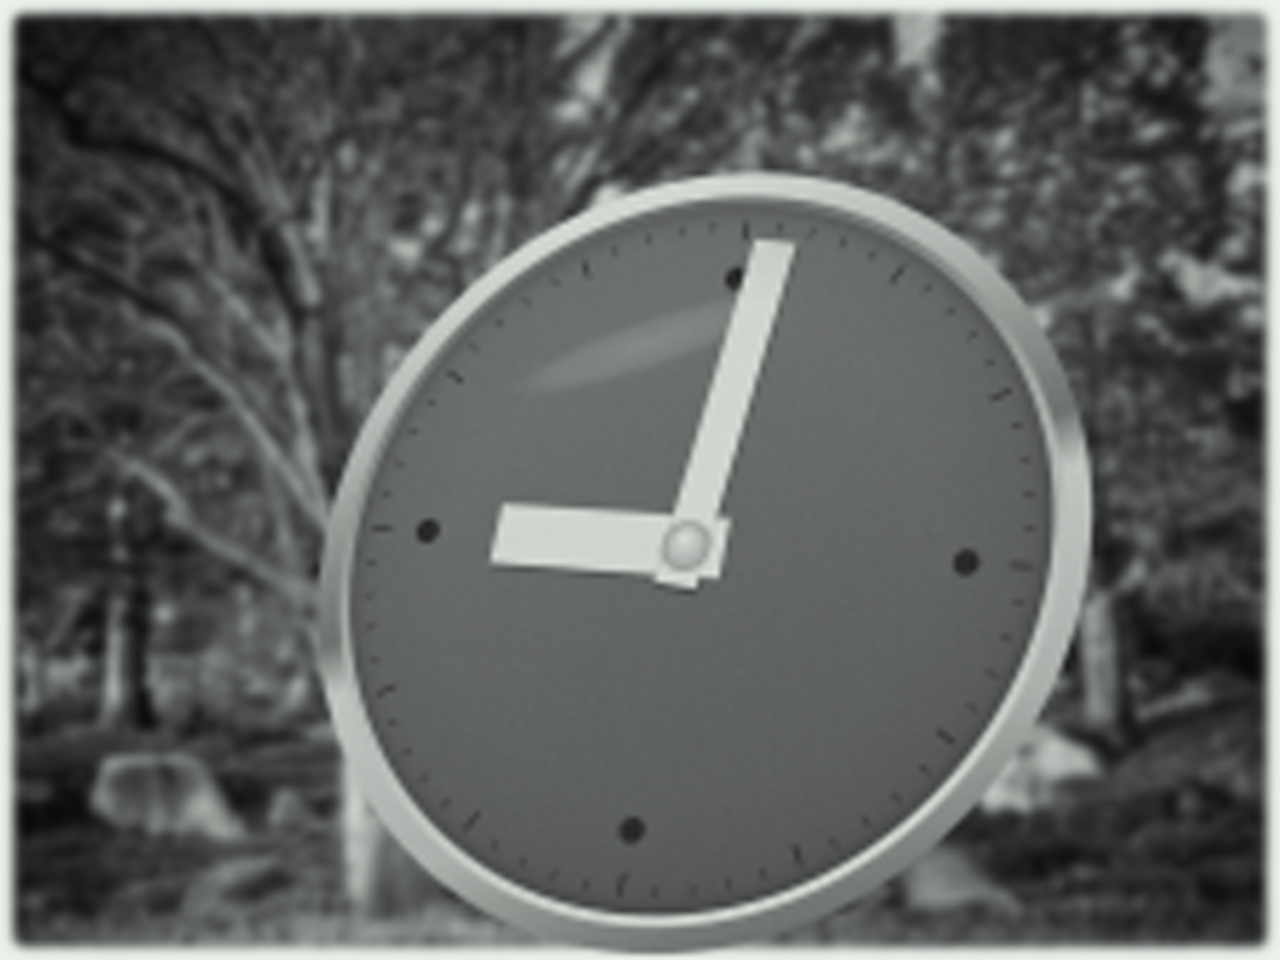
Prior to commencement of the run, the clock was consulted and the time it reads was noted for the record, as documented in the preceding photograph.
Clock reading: 9:01
